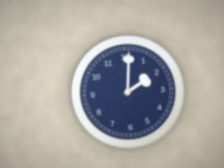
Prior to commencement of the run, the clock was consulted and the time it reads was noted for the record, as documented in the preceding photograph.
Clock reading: 2:01
